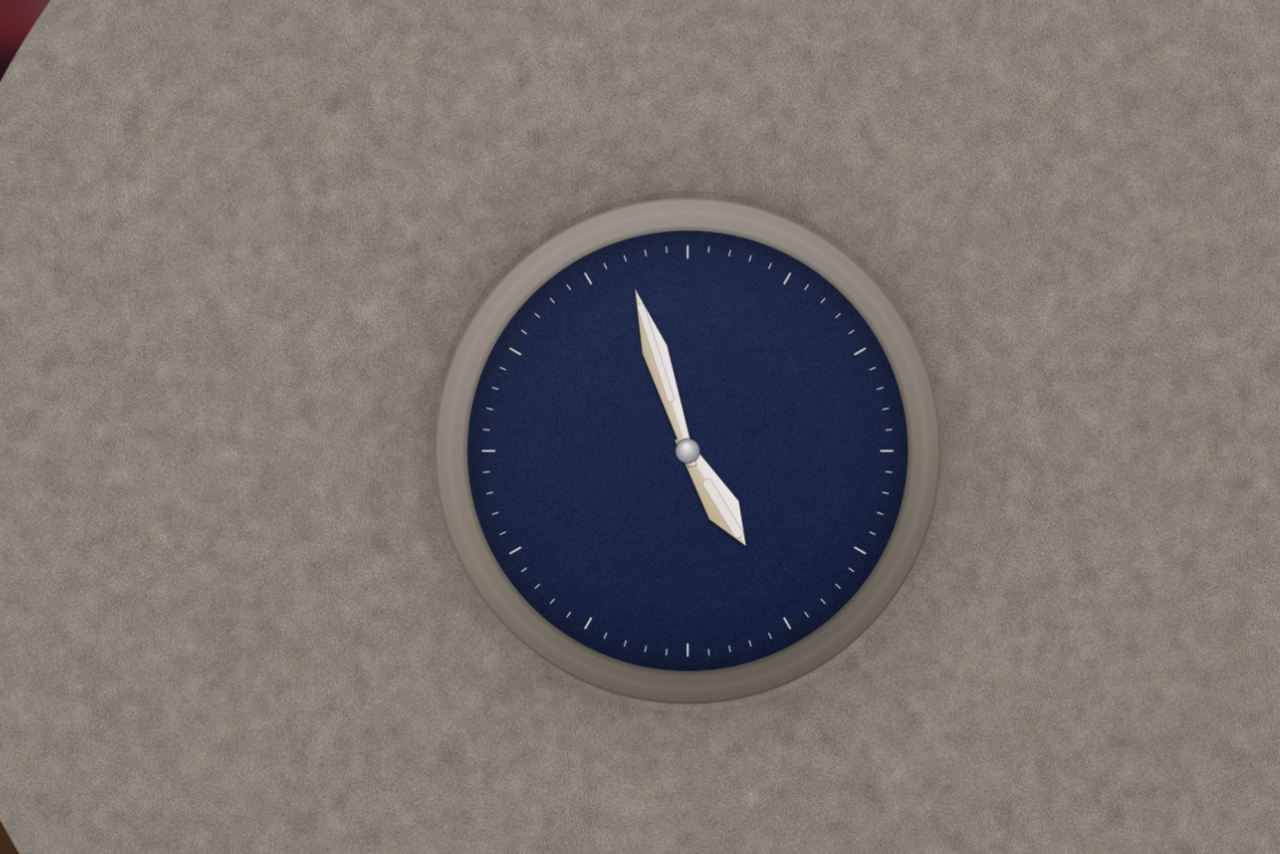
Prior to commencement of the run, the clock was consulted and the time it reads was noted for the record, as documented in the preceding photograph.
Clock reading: 4:57
